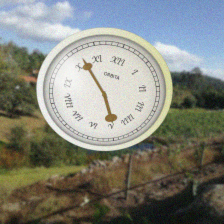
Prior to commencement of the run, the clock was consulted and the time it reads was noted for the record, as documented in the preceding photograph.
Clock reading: 4:52
